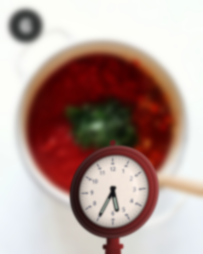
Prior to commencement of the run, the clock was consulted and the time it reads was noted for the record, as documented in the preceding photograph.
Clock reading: 5:35
